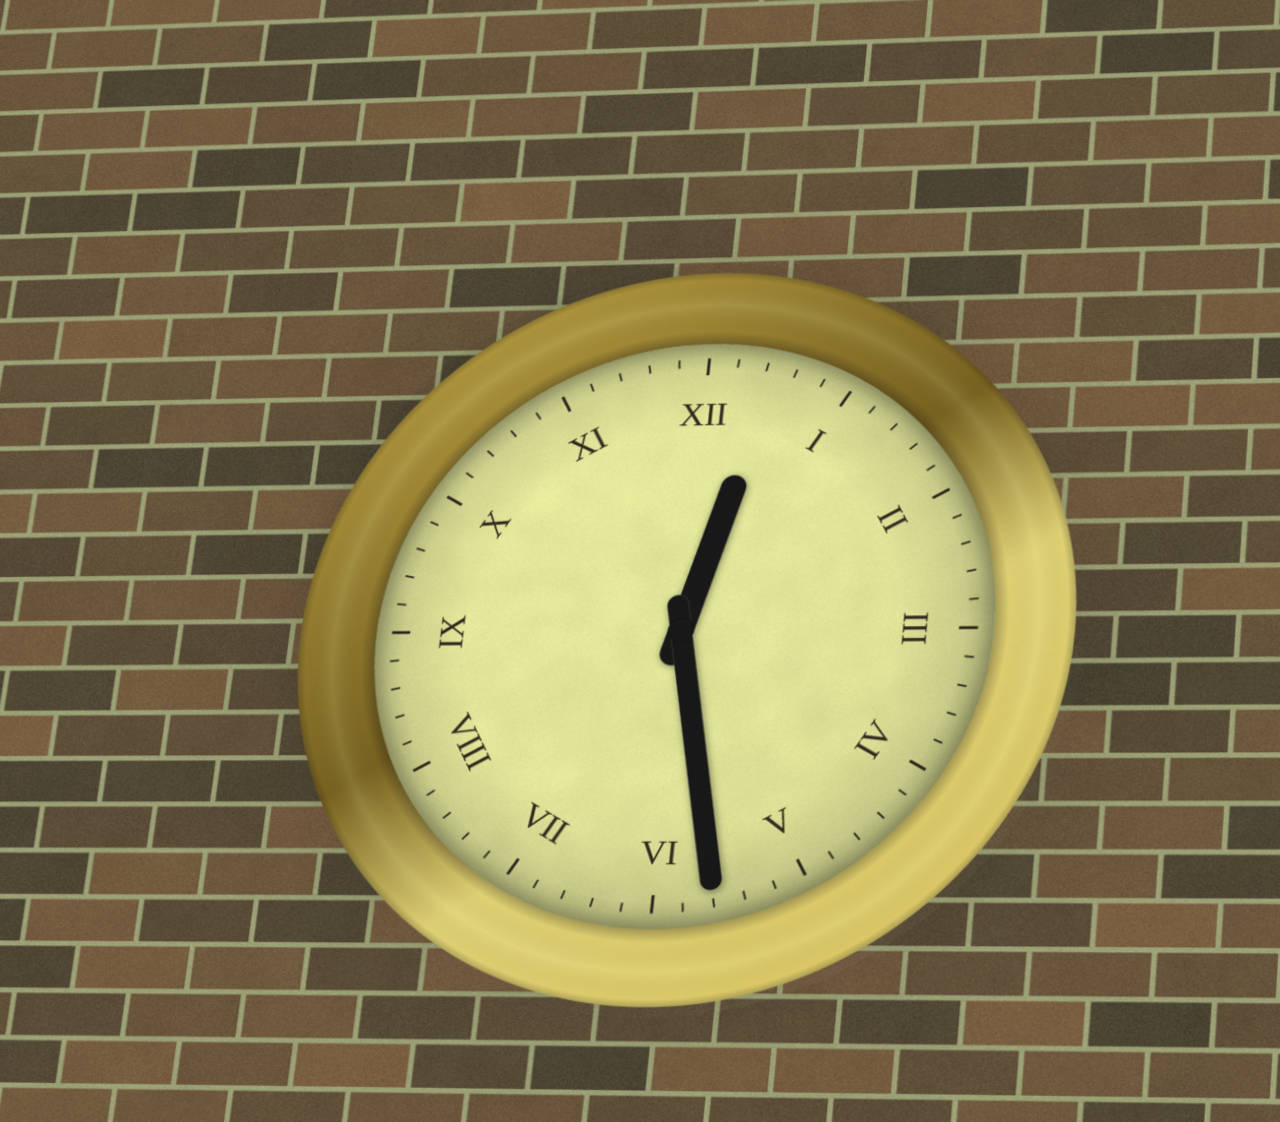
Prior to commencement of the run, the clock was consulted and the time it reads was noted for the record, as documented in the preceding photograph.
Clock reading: 12:28
